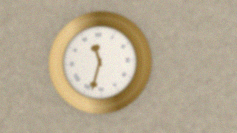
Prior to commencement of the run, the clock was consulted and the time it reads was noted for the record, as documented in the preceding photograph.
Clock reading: 11:33
